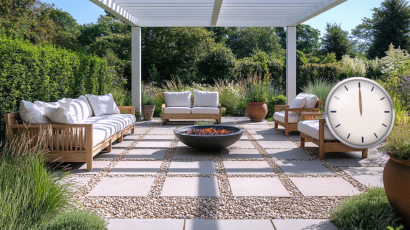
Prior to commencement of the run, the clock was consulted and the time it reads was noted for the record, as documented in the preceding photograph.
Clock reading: 12:00
